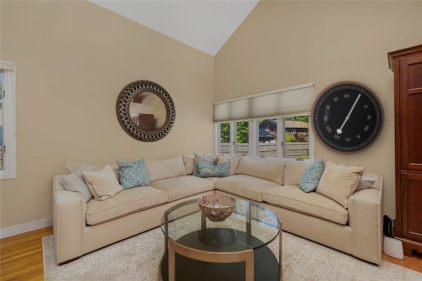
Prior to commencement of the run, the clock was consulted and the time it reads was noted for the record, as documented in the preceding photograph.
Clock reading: 7:05
